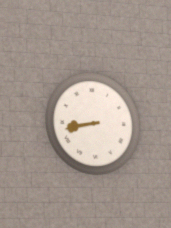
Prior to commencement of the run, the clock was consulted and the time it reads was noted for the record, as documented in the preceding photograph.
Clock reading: 8:43
